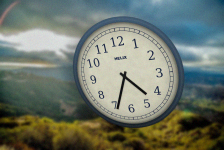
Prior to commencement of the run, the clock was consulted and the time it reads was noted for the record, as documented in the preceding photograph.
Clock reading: 4:34
